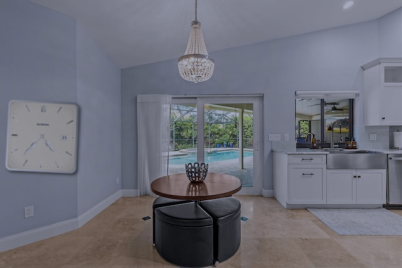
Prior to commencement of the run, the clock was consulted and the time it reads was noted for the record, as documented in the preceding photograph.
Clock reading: 4:37
